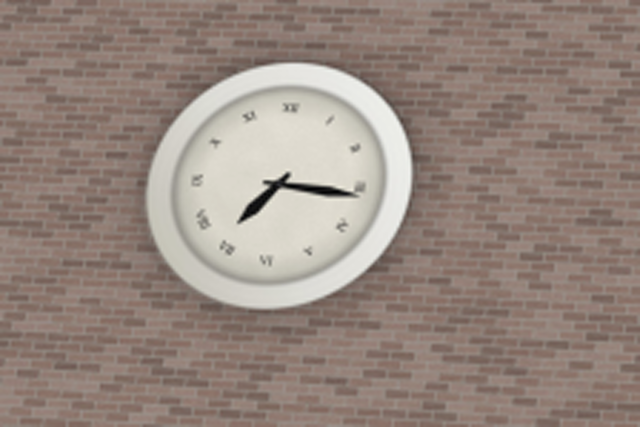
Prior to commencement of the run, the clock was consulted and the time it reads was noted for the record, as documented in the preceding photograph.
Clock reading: 7:16
